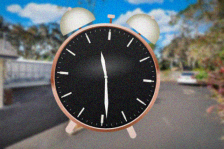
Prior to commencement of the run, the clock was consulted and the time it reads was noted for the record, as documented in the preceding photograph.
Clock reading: 11:29
